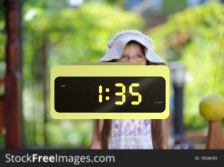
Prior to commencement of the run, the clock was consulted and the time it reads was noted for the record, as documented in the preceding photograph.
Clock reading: 1:35
